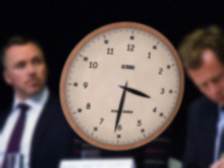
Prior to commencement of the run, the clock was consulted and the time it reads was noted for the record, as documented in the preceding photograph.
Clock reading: 3:31
